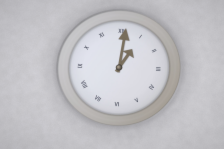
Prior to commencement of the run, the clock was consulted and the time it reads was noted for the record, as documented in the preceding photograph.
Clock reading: 1:01
